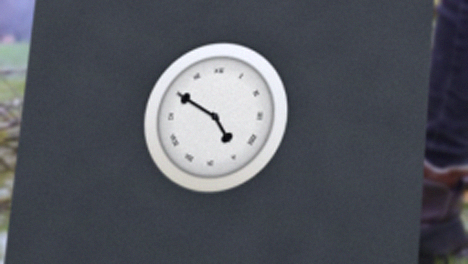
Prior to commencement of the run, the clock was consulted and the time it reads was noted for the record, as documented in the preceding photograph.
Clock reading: 4:50
